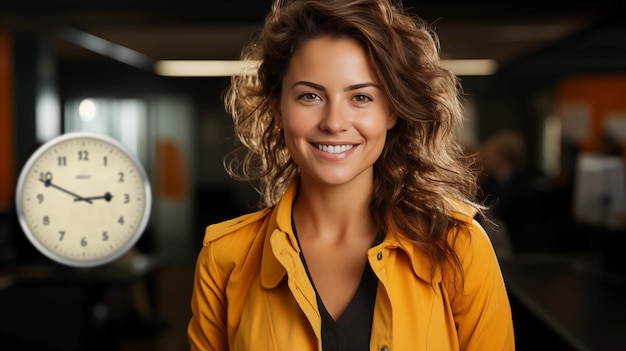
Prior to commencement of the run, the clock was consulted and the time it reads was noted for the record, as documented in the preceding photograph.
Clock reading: 2:49
